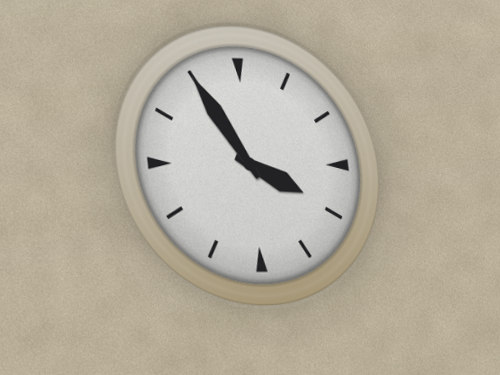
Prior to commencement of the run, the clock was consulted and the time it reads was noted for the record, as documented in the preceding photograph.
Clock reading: 3:55
